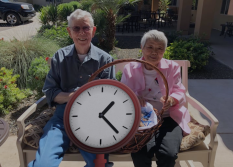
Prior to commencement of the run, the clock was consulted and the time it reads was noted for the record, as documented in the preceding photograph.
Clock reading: 1:23
